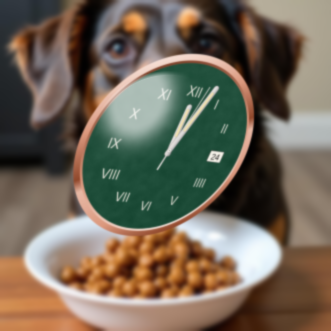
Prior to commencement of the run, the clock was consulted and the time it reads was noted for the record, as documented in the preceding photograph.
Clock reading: 12:03:02
